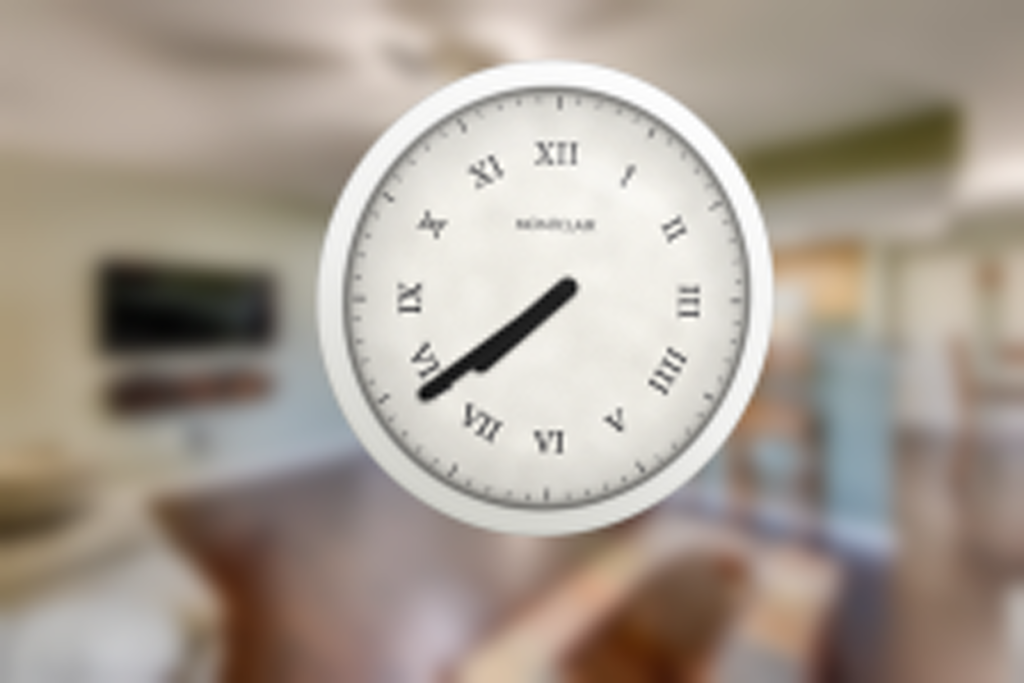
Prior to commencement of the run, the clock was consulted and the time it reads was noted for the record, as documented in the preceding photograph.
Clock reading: 7:39
